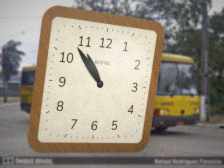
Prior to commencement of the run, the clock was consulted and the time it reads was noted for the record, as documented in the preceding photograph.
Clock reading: 10:53
